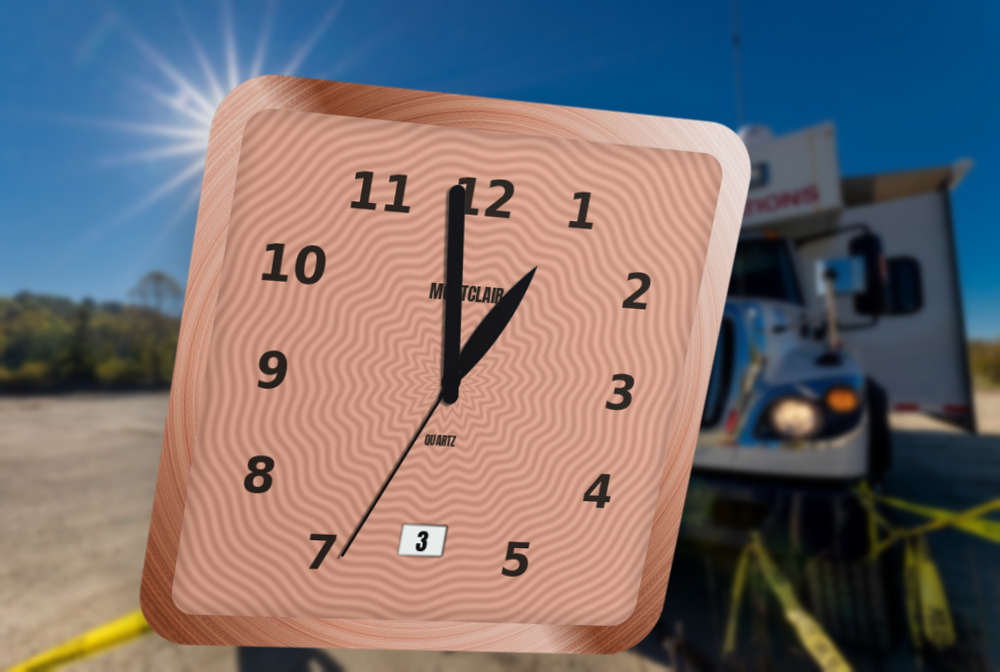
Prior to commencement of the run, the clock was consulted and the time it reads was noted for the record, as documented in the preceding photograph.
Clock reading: 12:58:34
